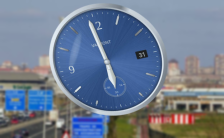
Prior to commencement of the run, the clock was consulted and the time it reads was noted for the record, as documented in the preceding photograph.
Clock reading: 5:59
